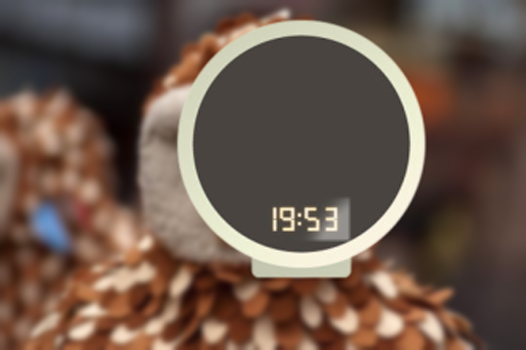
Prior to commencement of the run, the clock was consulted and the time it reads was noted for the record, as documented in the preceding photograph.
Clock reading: 19:53
